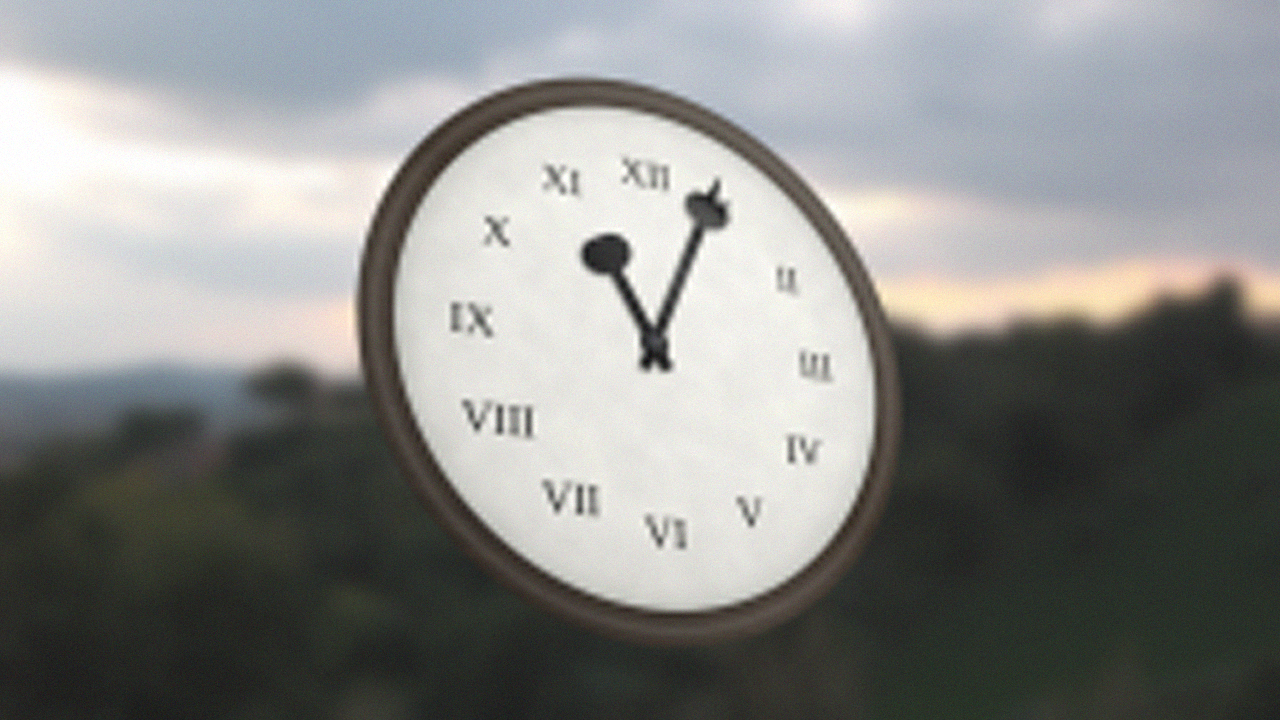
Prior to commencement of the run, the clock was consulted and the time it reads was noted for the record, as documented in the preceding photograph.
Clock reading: 11:04
